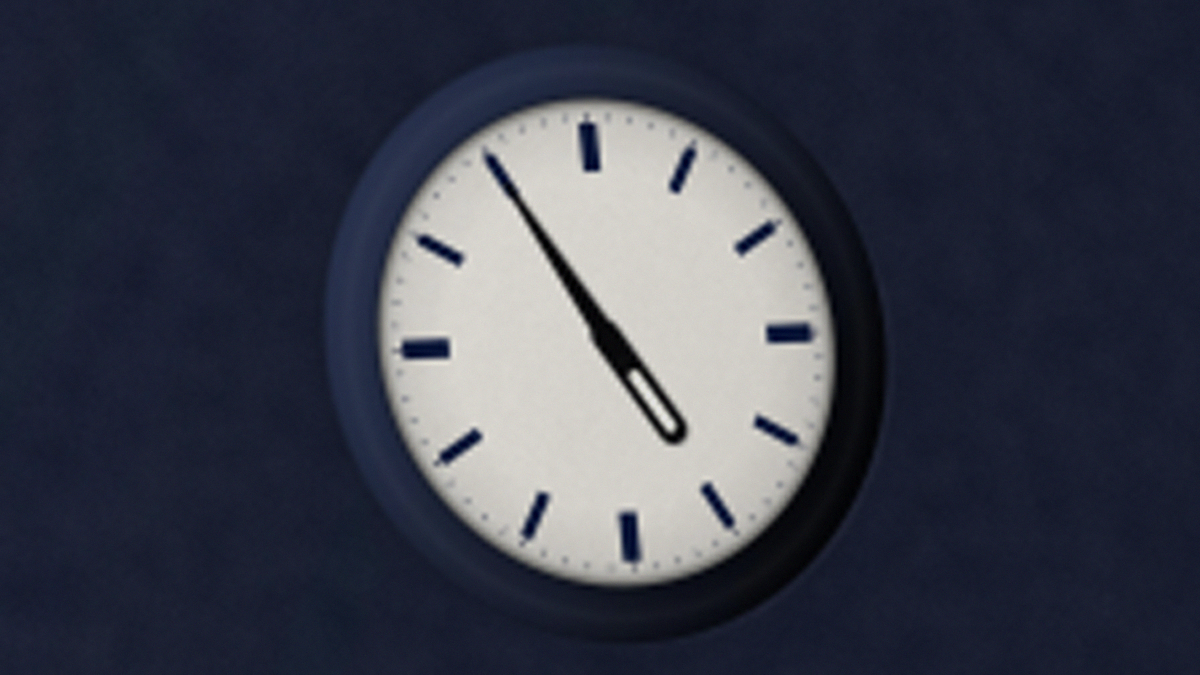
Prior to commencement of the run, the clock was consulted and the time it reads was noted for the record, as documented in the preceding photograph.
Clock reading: 4:55
